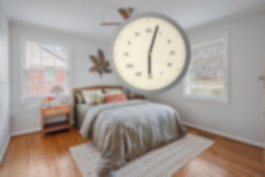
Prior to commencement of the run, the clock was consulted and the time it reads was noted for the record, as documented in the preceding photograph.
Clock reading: 6:03
